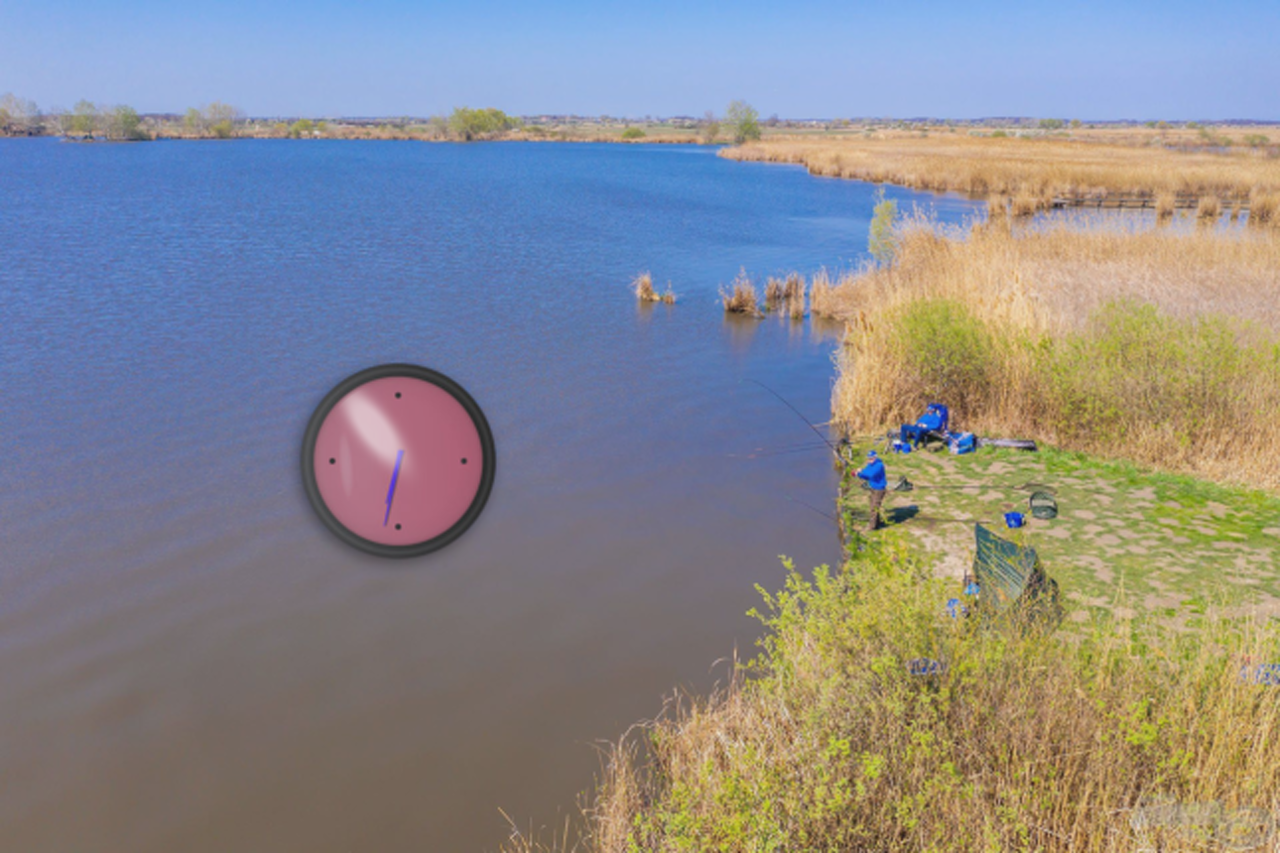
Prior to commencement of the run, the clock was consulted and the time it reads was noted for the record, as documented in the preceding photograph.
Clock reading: 6:32
